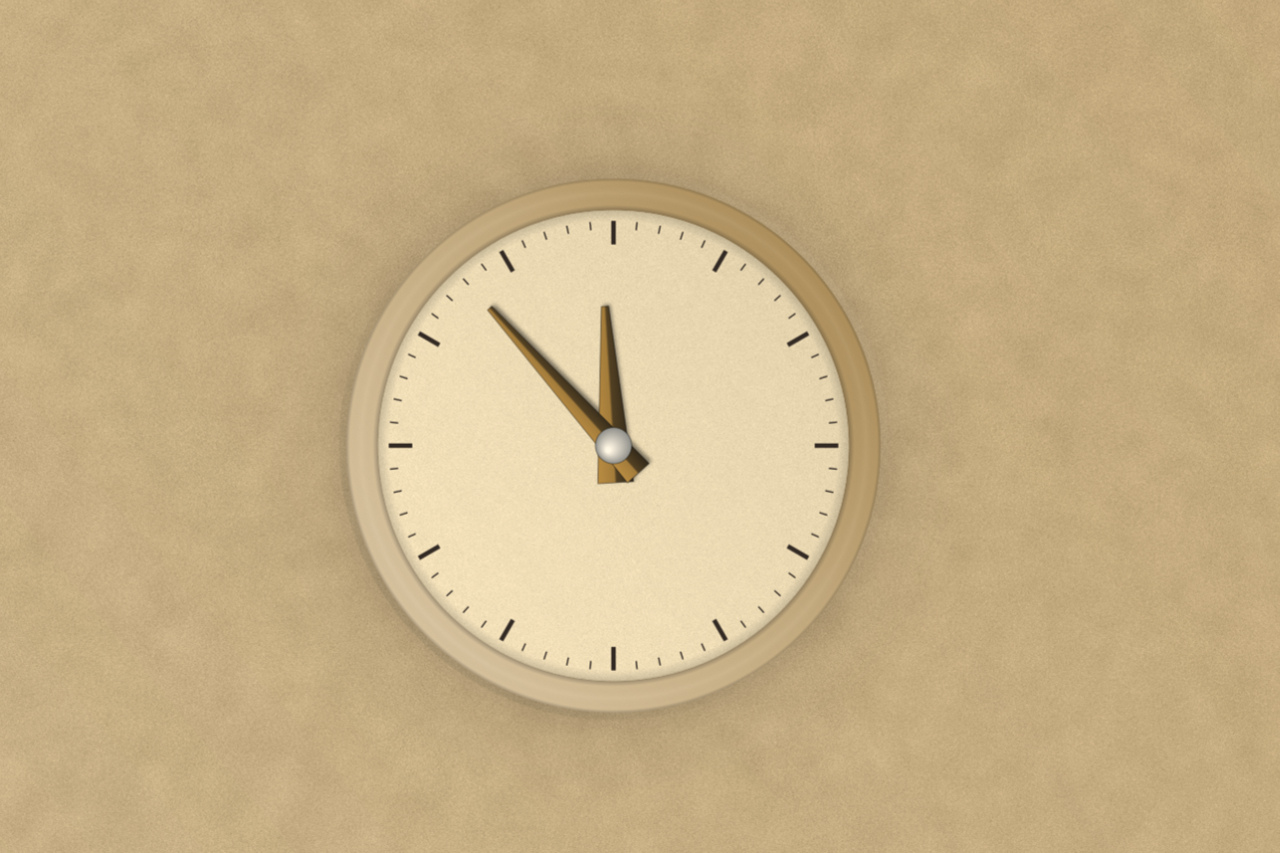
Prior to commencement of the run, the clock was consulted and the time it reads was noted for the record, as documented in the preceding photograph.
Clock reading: 11:53
